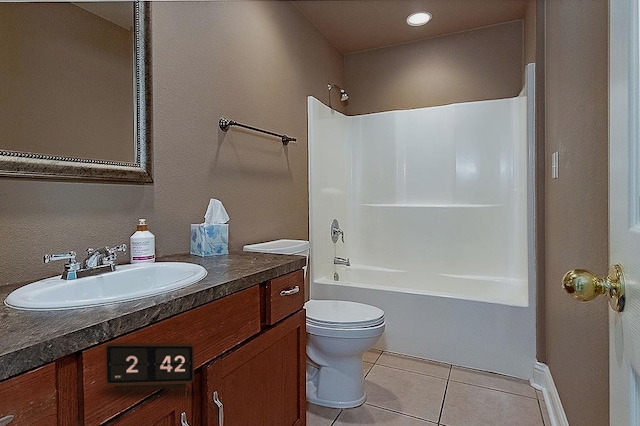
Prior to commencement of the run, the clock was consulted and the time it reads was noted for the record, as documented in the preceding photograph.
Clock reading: 2:42
